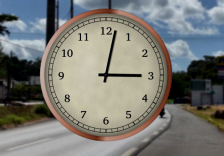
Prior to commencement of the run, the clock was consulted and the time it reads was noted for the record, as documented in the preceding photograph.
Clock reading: 3:02
